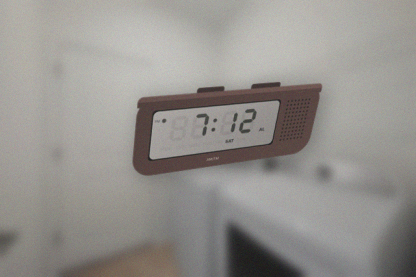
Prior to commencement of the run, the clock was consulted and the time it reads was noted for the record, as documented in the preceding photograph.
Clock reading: 7:12
